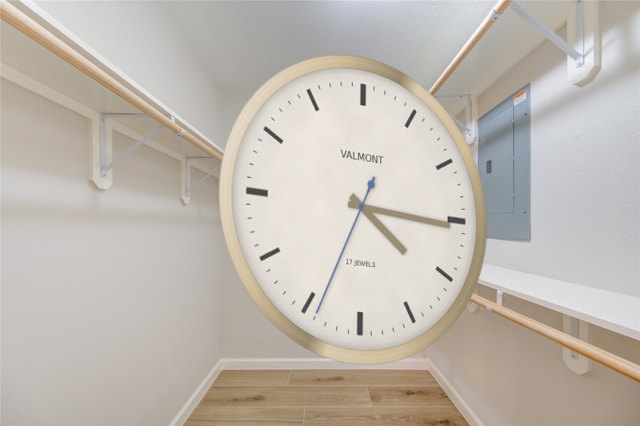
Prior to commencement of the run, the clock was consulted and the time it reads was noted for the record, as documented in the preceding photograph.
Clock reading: 4:15:34
